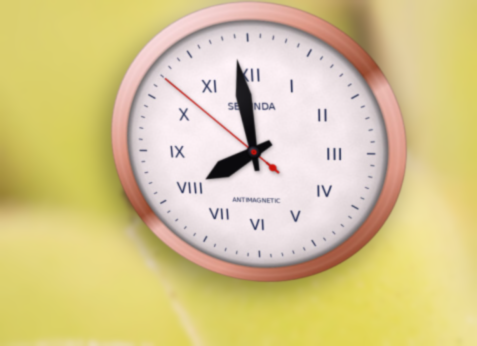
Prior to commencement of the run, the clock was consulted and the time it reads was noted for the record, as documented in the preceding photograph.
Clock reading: 7:58:52
